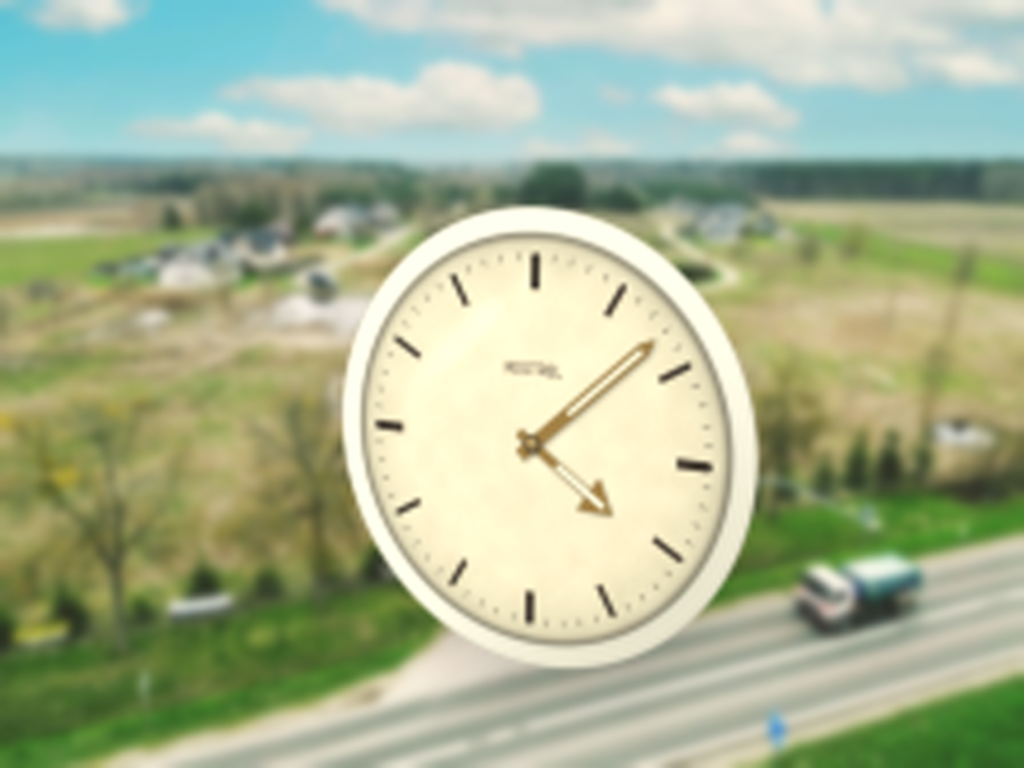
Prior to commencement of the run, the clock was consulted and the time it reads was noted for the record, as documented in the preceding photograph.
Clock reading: 4:08
